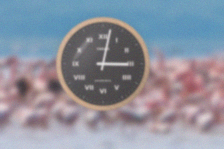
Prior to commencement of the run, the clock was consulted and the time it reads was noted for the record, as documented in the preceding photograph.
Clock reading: 3:02
